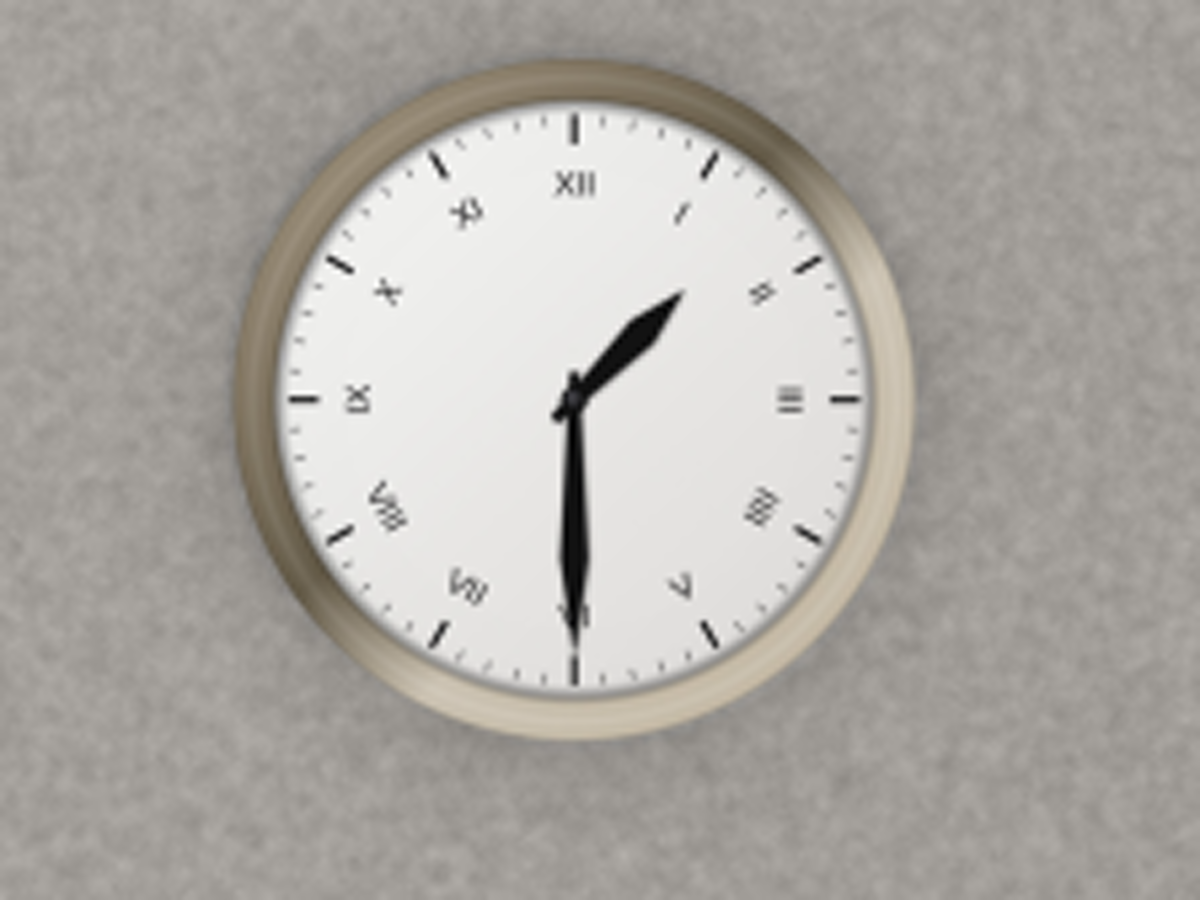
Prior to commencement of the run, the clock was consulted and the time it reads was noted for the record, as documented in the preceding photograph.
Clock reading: 1:30
